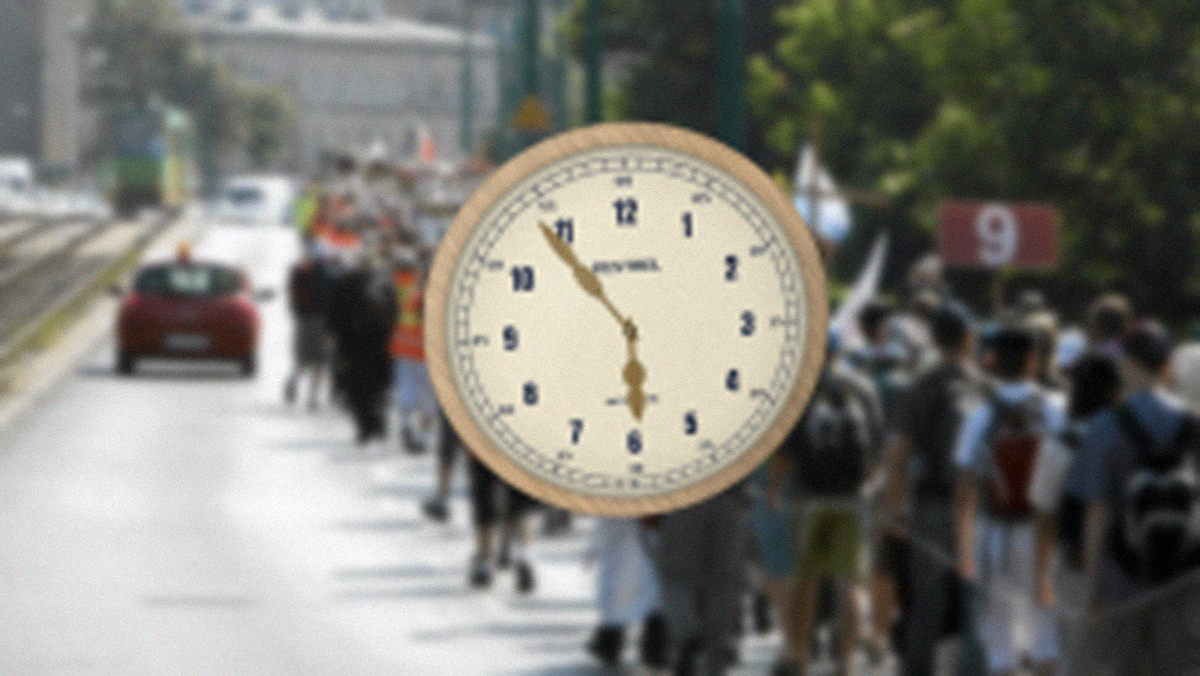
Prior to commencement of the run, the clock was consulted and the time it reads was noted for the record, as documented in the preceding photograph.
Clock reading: 5:54
